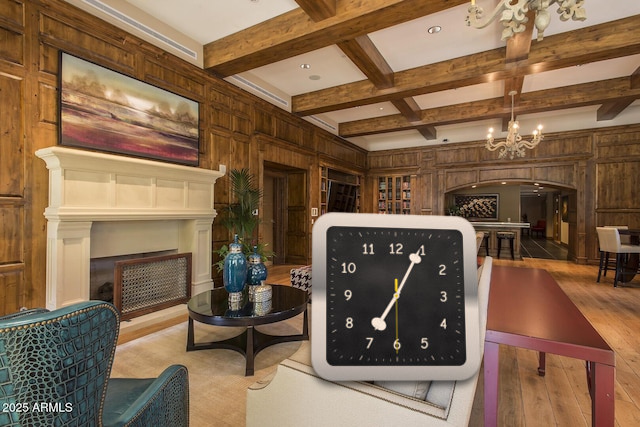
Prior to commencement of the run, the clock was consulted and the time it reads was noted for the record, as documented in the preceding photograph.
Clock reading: 7:04:30
